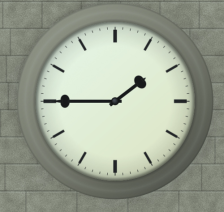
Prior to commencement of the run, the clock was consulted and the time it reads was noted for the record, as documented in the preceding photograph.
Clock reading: 1:45
